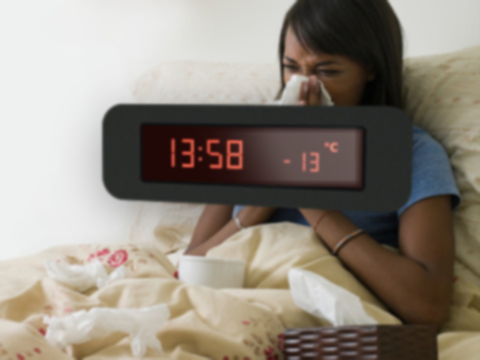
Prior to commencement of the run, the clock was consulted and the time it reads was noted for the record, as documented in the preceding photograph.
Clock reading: 13:58
